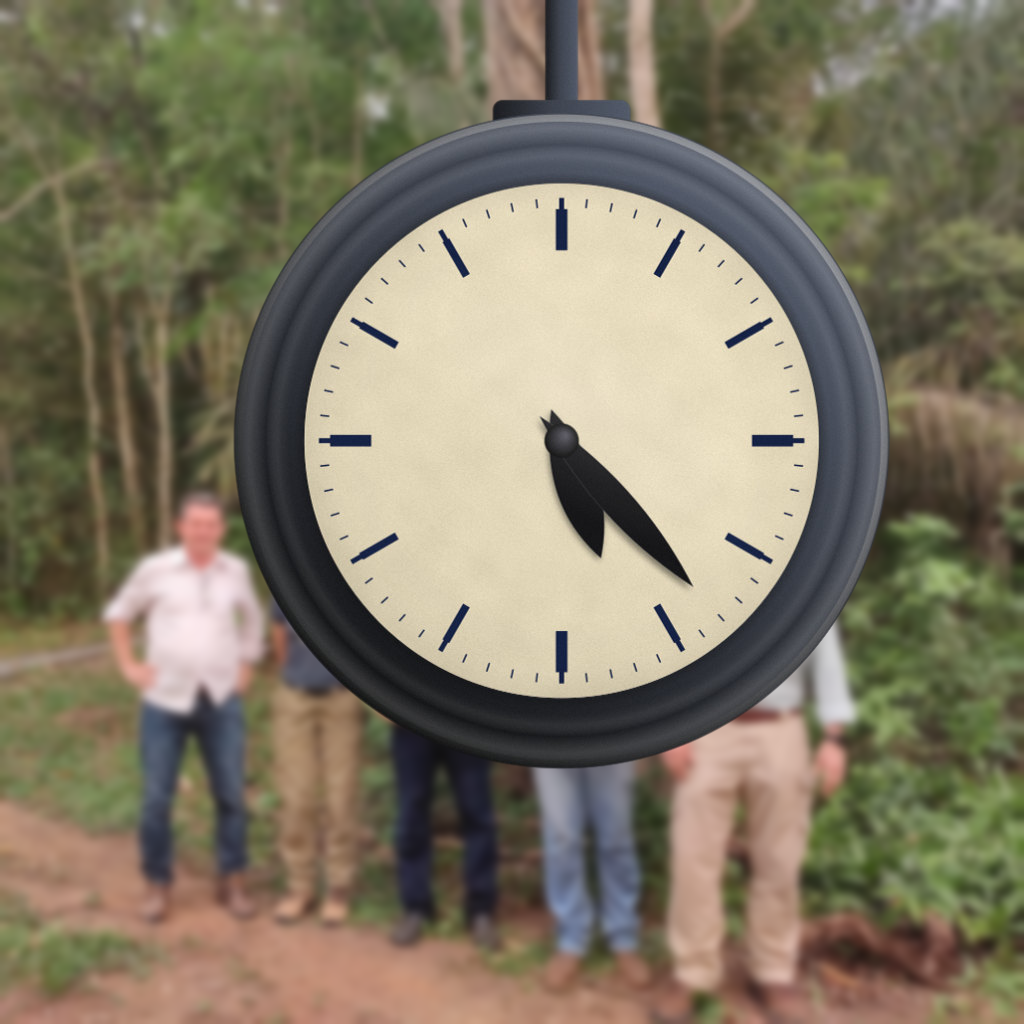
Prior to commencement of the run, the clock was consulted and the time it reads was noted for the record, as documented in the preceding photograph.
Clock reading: 5:23
